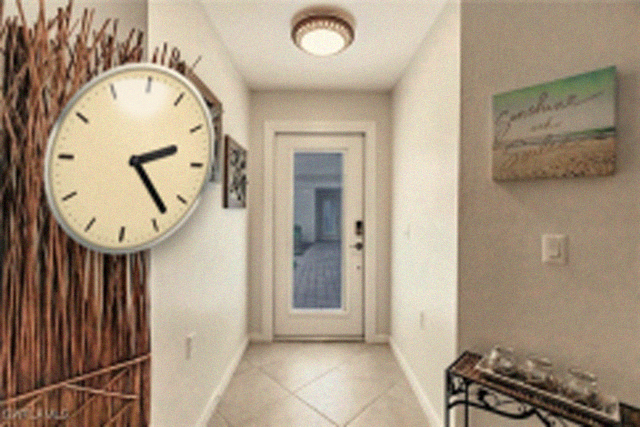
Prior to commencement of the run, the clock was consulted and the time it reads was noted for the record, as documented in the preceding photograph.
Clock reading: 2:23
